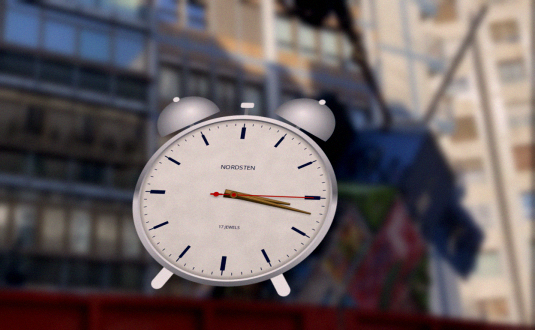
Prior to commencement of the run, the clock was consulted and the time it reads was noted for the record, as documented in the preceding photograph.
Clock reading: 3:17:15
